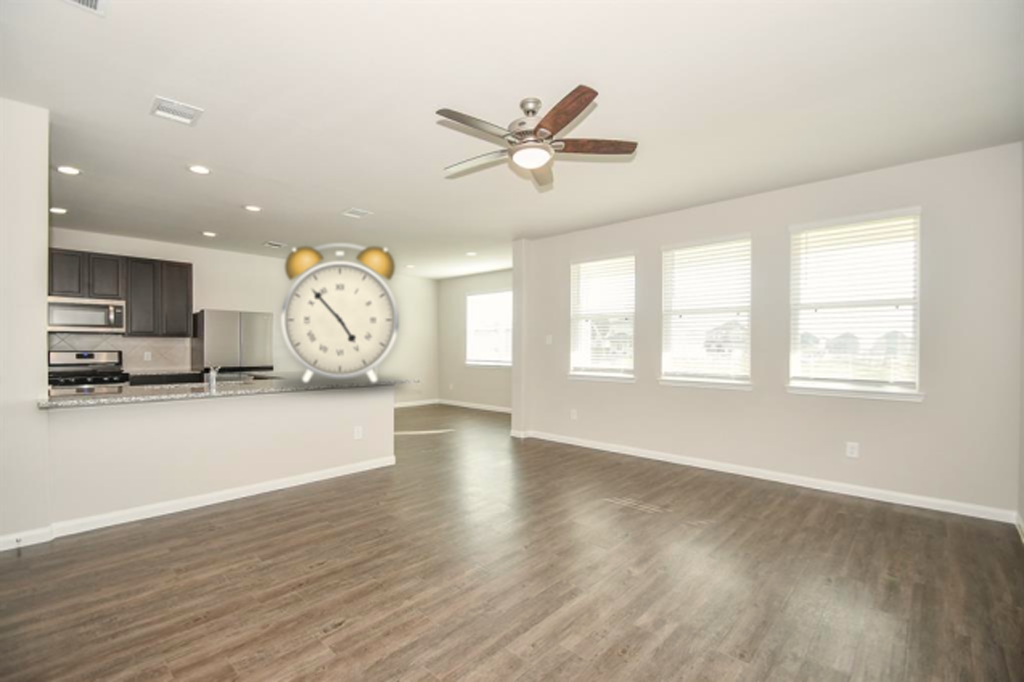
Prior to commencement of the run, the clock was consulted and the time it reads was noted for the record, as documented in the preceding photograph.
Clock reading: 4:53
